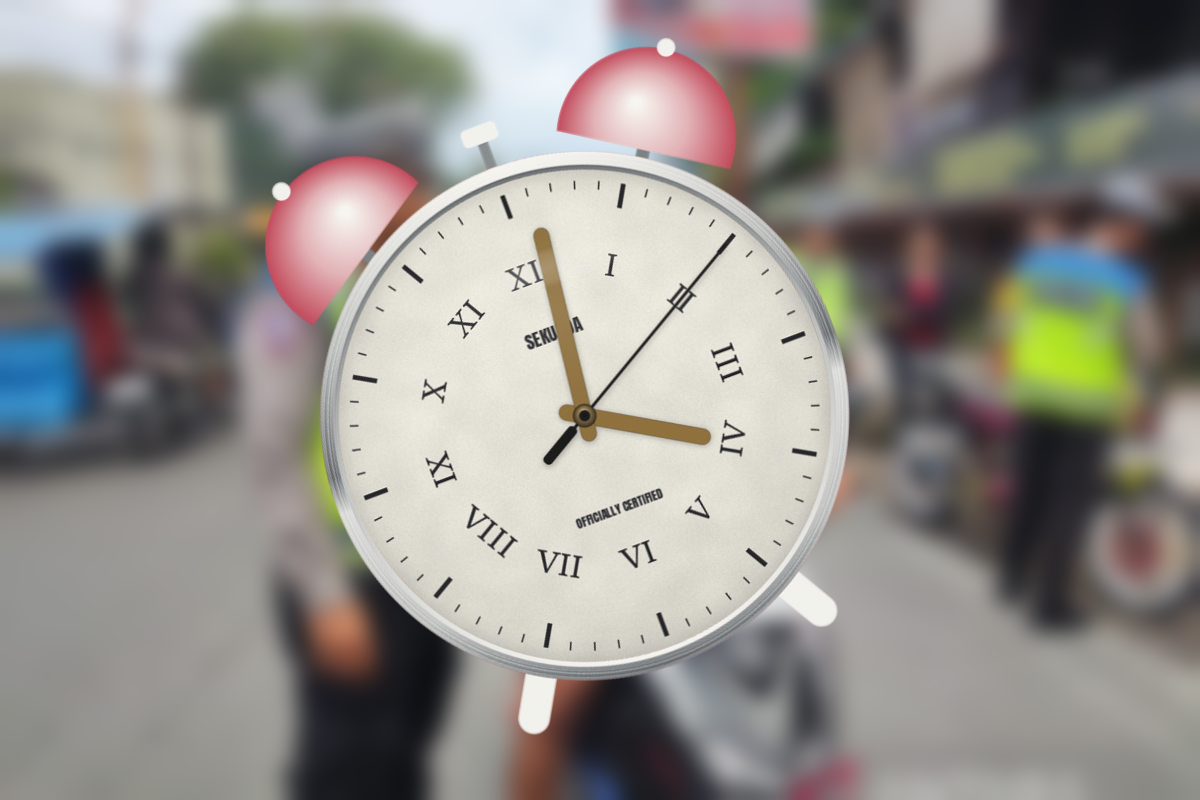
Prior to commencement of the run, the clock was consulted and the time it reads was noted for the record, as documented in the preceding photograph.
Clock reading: 4:01:10
